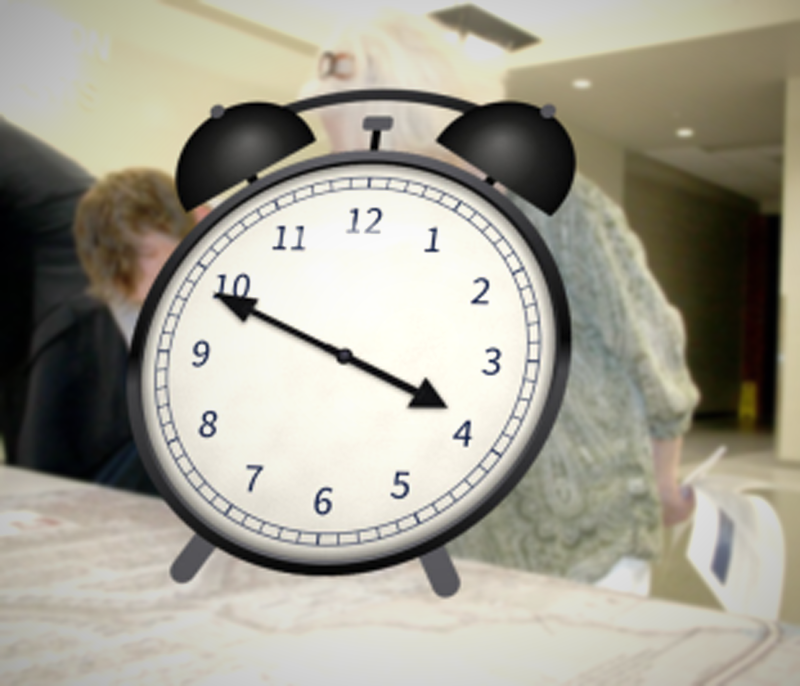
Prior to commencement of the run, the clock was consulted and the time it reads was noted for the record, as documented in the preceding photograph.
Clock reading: 3:49
